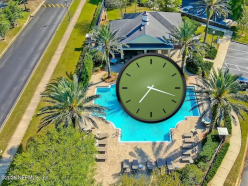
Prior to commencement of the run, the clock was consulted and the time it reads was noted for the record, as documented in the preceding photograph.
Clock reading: 7:18
